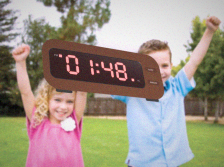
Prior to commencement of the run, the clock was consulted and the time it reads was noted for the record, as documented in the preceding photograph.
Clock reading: 1:48
